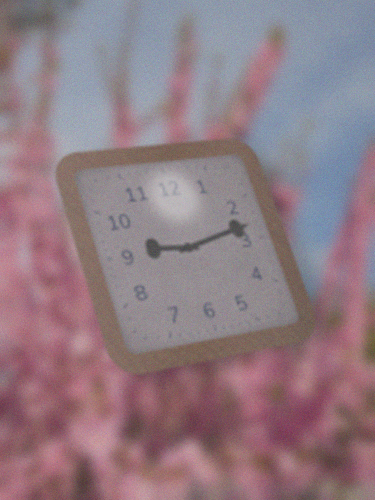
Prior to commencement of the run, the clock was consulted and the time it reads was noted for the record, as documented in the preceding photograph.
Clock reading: 9:13
